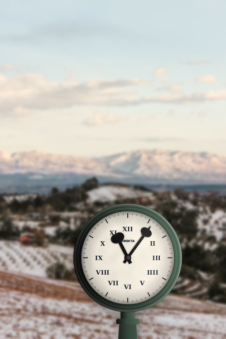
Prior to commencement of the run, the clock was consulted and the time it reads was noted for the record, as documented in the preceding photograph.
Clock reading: 11:06
